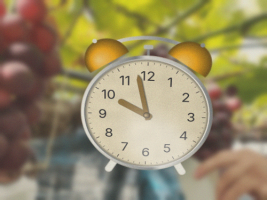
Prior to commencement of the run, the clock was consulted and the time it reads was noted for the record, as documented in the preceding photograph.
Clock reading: 9:58
